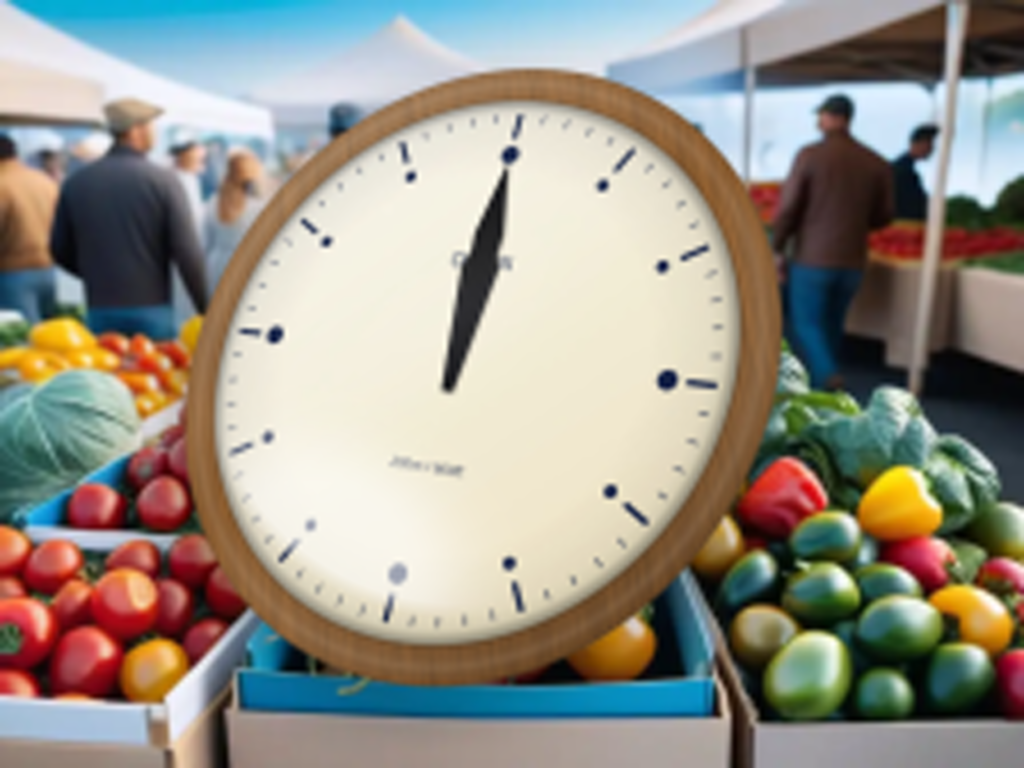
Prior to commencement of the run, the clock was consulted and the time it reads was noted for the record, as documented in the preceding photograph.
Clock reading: 12:00
